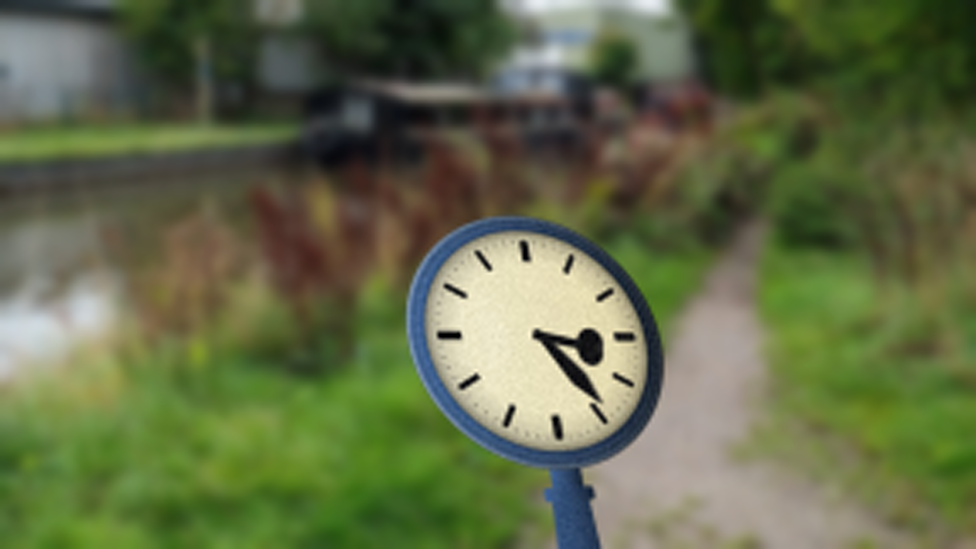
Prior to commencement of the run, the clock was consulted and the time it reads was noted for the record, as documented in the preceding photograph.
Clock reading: 3:24
